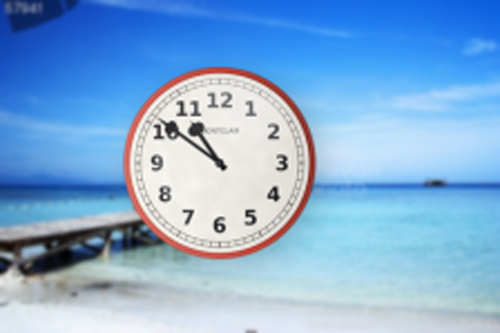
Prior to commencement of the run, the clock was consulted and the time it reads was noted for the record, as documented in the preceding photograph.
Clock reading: 10:51
